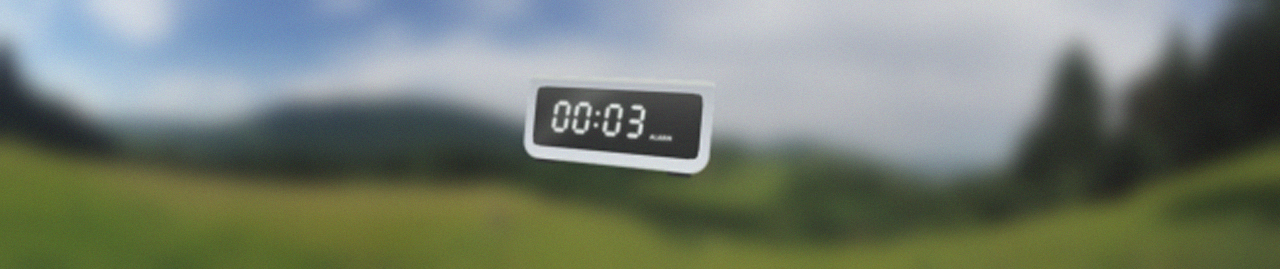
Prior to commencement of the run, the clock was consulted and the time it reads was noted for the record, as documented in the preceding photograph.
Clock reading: 0:03
